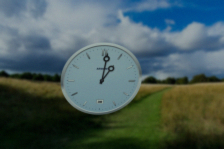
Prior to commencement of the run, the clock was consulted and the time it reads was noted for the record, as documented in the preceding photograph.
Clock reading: 1:01
